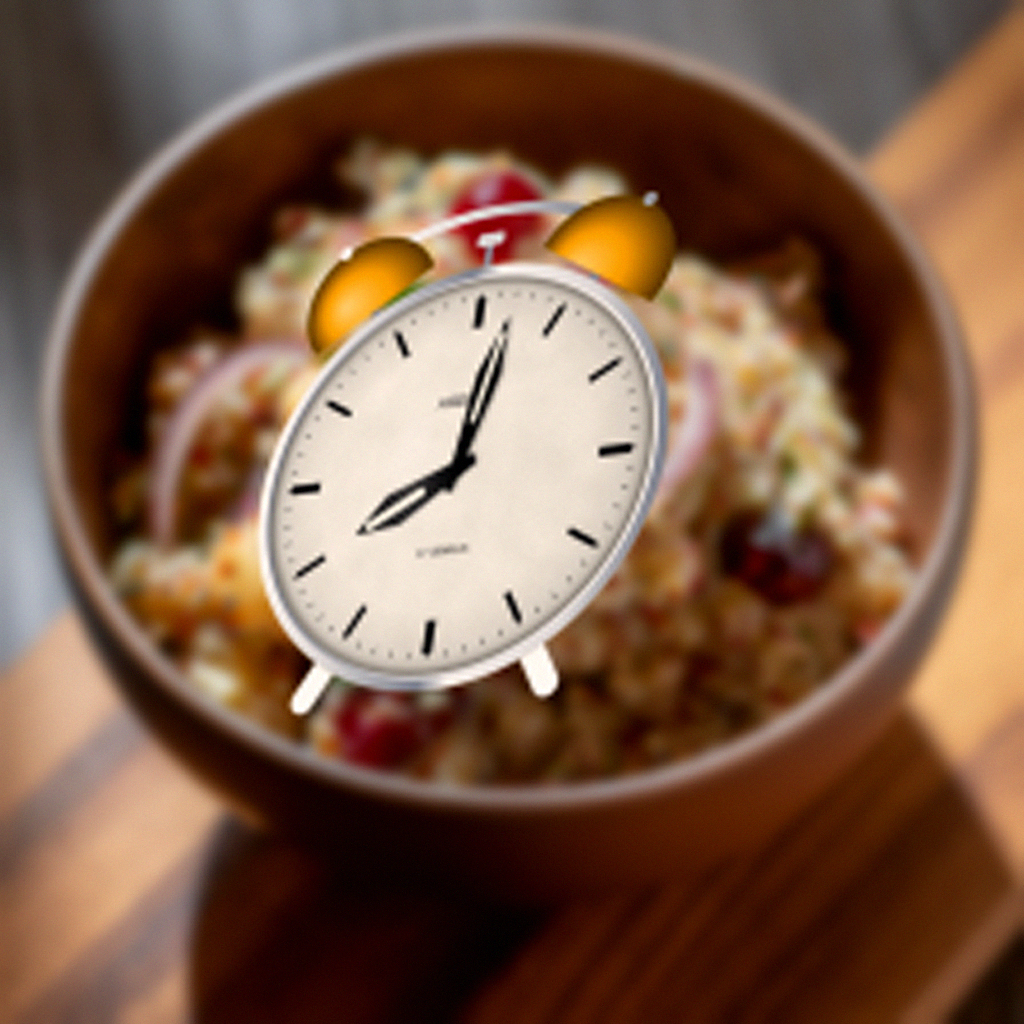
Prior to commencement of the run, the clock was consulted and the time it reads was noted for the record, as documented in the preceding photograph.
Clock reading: 8:02
